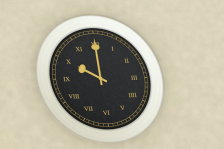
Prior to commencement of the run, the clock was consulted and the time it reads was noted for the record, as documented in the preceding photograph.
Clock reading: 10:00
